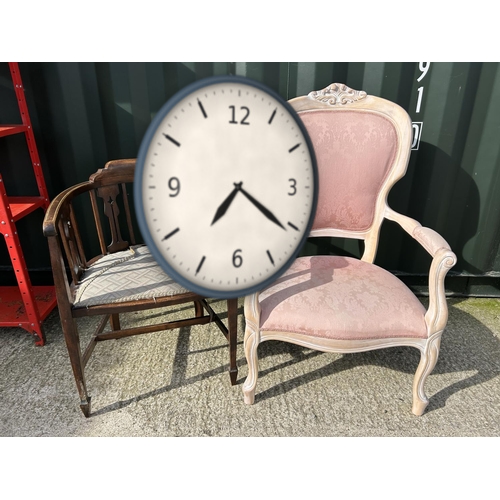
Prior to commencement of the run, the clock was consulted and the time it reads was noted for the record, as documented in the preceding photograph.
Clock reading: 7:21
